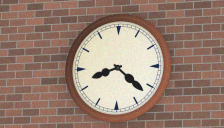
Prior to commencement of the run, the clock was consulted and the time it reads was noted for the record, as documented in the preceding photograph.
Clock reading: 8:22
